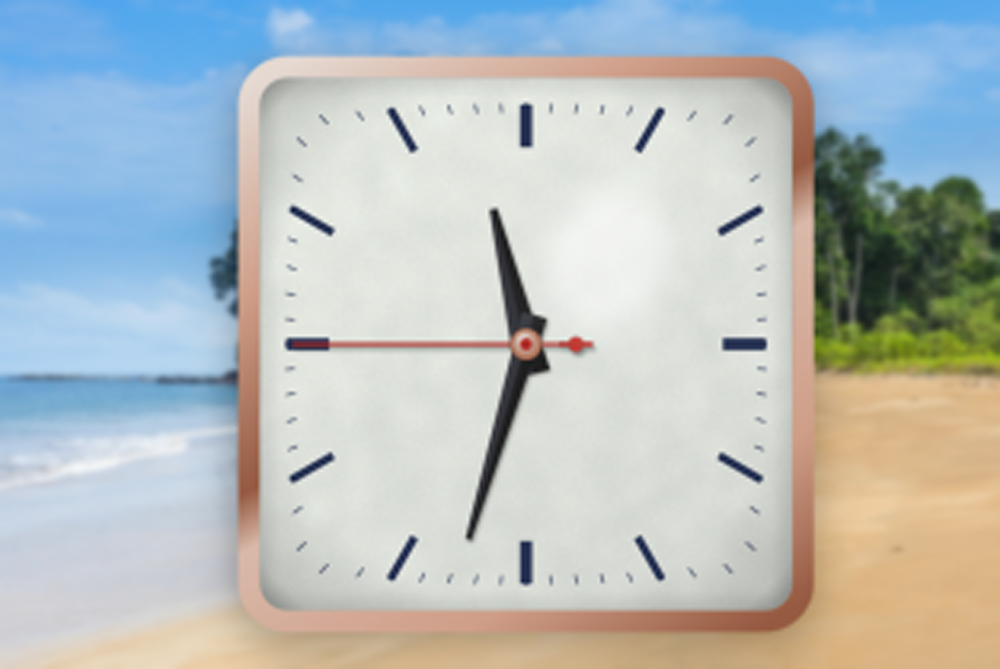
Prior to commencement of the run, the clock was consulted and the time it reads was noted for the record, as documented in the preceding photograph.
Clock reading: 11:32:45
